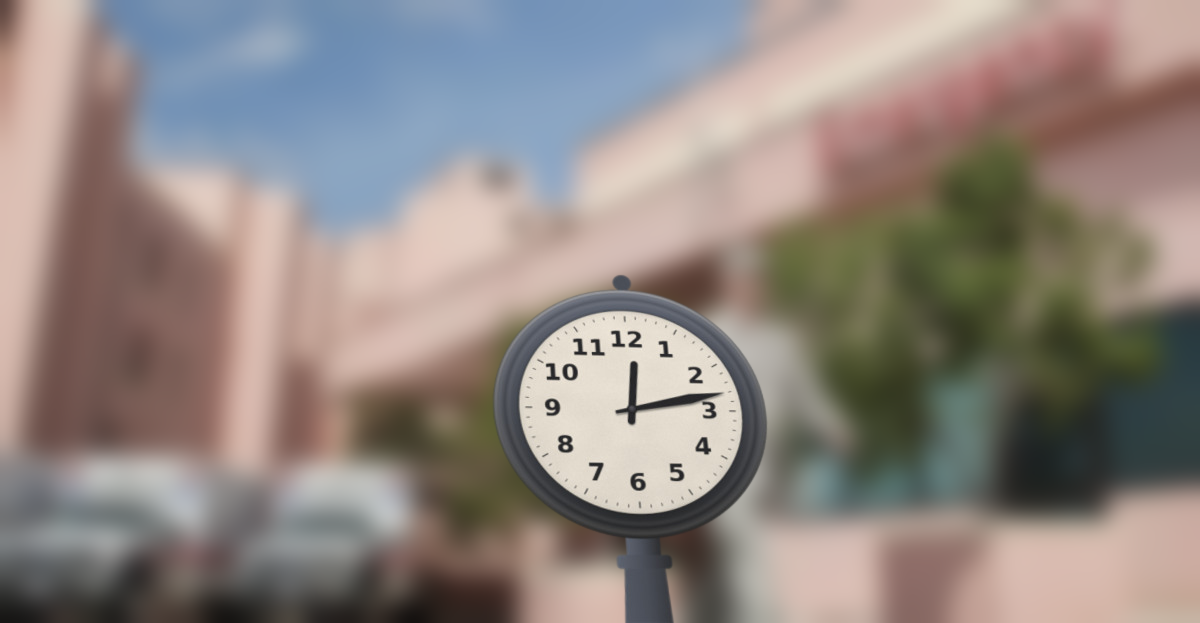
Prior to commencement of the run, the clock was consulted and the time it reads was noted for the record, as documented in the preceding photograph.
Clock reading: 12:13
